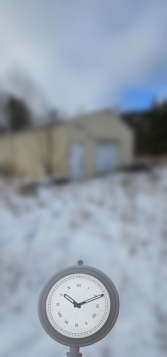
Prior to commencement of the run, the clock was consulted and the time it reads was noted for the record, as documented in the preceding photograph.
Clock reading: 10:11
